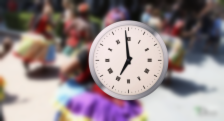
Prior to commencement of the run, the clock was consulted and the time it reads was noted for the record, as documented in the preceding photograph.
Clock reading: 6:59
